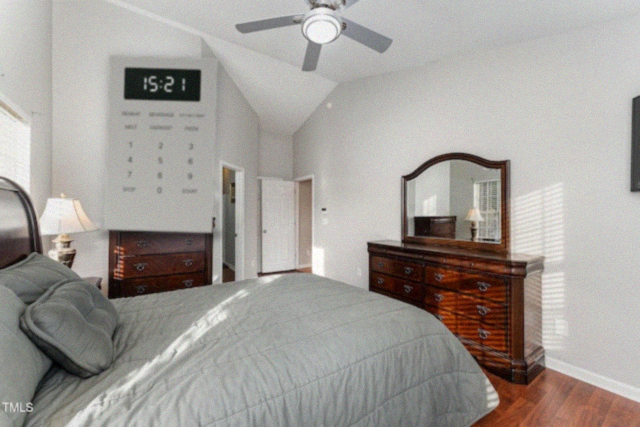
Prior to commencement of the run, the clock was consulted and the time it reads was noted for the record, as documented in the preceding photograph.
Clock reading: 15:21
